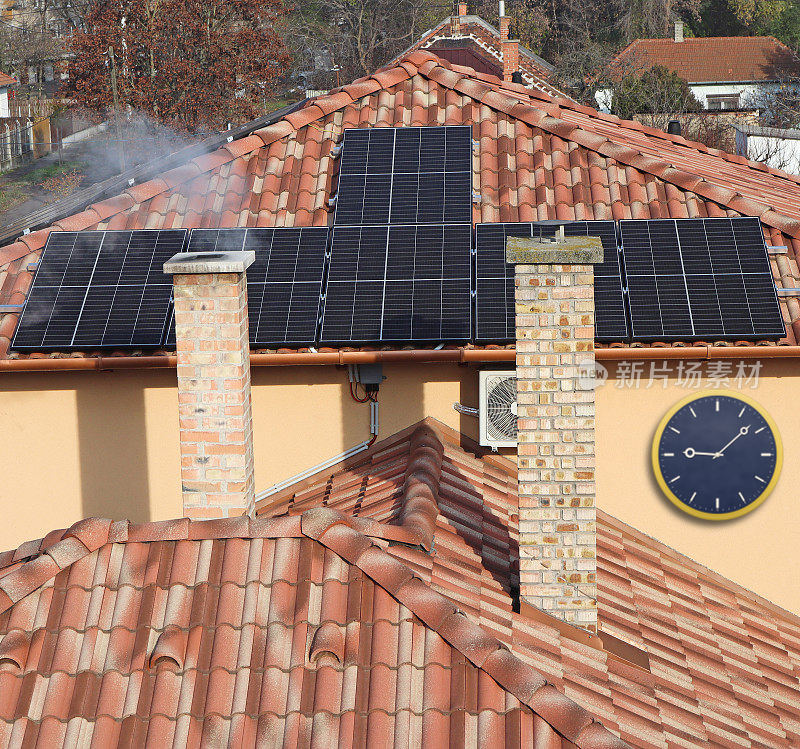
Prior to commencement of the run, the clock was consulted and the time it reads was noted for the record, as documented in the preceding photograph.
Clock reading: 9:08
